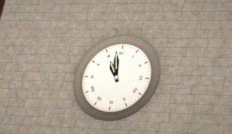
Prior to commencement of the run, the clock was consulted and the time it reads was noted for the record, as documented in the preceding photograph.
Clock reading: 10:58
